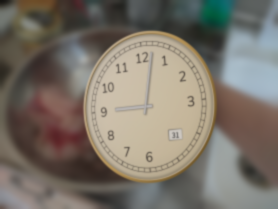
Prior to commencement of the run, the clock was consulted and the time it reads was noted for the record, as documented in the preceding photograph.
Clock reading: 9:02
